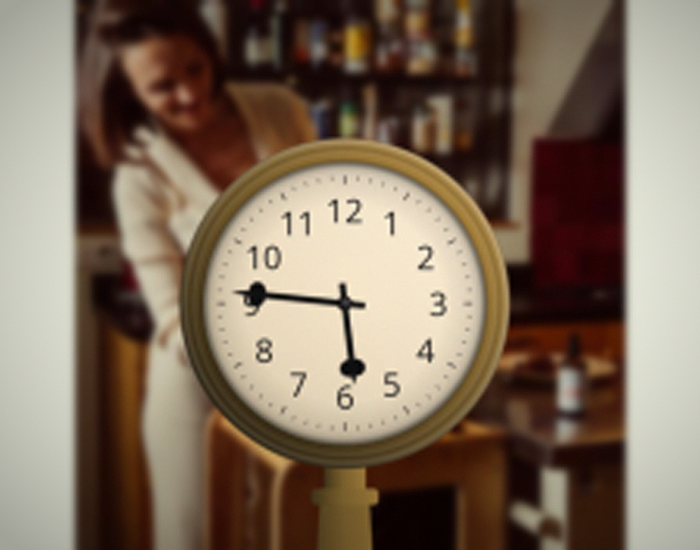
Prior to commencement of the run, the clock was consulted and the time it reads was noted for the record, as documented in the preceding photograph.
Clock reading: 5:46
